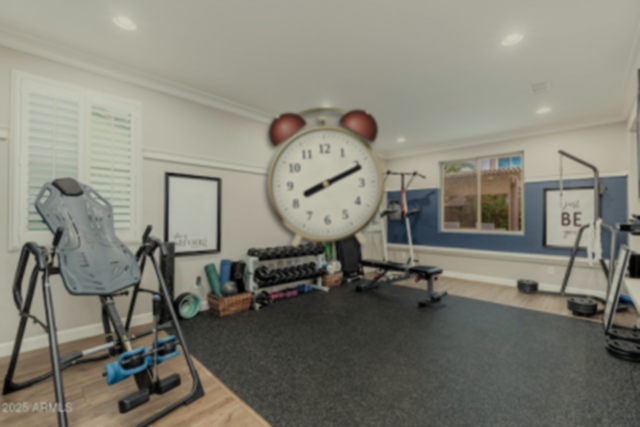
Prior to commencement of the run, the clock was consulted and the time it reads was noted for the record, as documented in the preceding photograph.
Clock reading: 8:11
